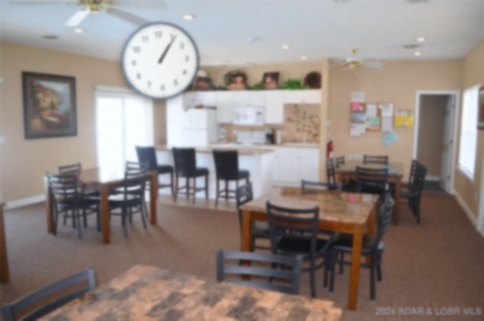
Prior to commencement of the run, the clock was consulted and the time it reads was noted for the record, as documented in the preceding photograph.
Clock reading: 1:06
